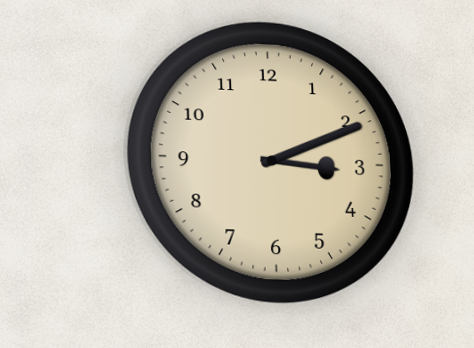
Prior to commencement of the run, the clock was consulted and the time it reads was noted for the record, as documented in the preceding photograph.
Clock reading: 3:11
